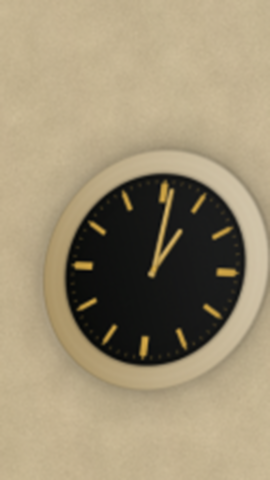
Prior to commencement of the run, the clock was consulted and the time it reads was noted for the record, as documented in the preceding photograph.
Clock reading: 1:01
